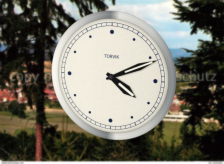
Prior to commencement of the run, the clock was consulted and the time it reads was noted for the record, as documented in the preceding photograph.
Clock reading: 4:11
